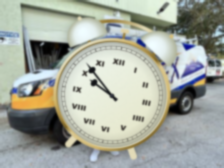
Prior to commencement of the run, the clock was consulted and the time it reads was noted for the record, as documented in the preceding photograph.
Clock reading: 9:52
